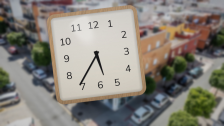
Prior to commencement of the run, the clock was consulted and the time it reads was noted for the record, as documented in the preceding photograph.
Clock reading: 5:36
